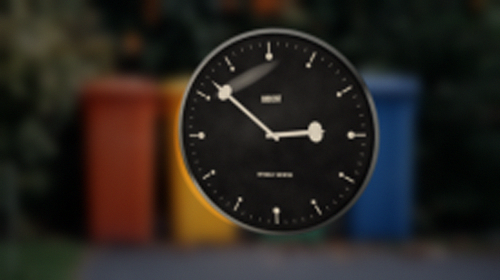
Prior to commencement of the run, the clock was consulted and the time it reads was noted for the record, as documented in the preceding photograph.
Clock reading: 2:52
